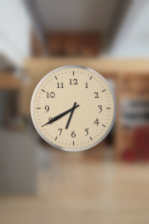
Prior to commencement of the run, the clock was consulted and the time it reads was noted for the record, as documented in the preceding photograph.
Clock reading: 6:40
